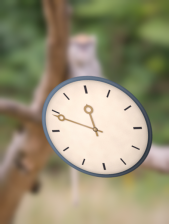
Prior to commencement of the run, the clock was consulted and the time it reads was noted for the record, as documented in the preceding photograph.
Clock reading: 11:49
